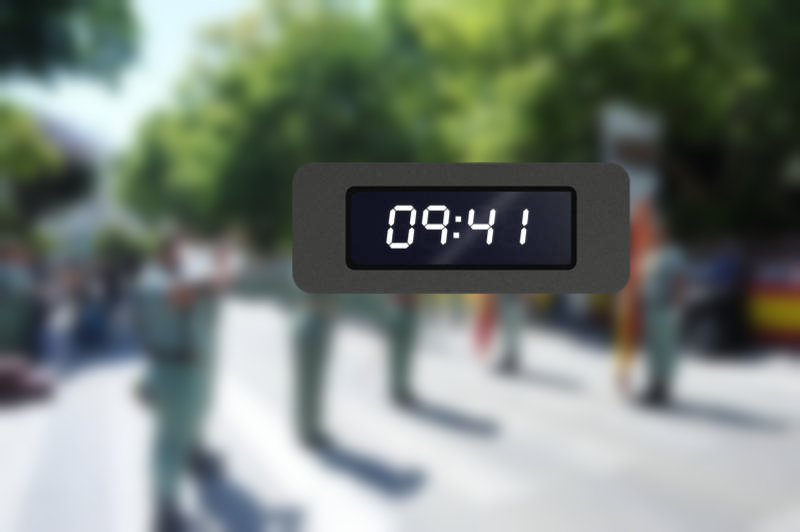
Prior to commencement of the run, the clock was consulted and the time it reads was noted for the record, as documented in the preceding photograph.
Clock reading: 9:41
